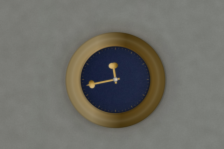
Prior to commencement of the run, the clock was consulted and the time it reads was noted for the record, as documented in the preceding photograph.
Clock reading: 11:43
